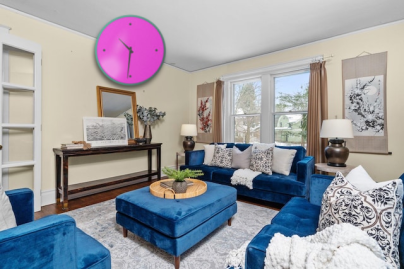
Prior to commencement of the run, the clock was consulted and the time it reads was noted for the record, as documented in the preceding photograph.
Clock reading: 10:31
